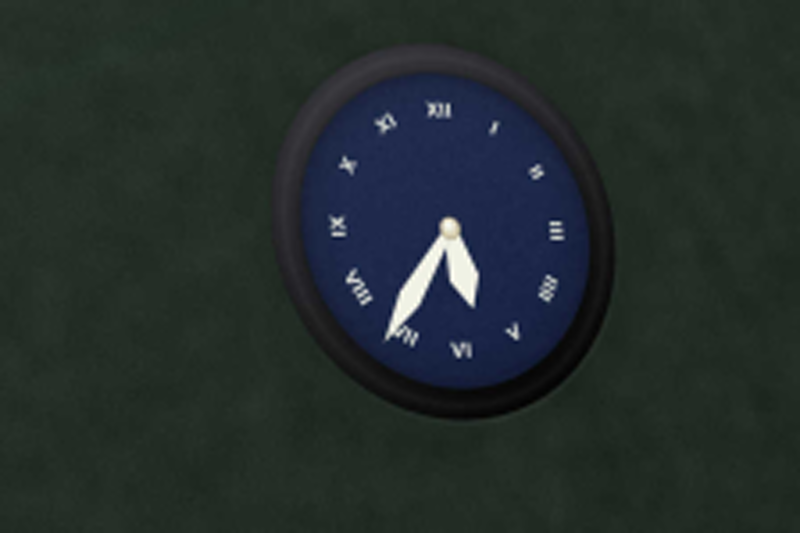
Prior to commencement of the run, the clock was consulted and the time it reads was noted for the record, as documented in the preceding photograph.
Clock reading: 5:36
